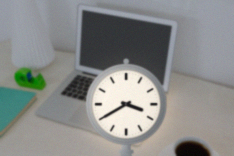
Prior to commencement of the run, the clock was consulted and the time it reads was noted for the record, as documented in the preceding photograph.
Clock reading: 3:40
